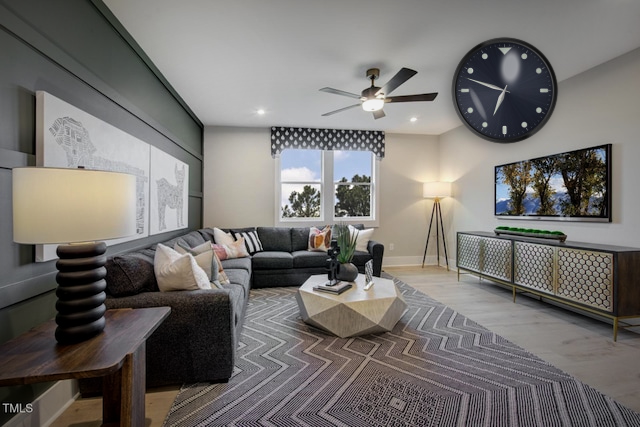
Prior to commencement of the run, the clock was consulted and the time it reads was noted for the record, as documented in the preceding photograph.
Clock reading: 6:48
